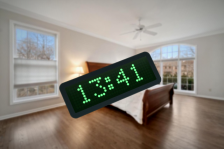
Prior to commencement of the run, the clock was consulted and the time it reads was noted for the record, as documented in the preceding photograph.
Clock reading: 13:41
